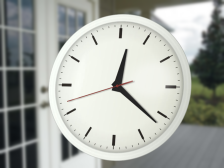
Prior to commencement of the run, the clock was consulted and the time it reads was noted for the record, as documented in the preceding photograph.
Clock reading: 12:21:42
